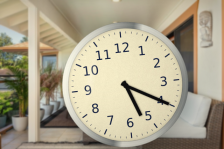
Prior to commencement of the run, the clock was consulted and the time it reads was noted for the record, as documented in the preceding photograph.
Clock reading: 5:20
